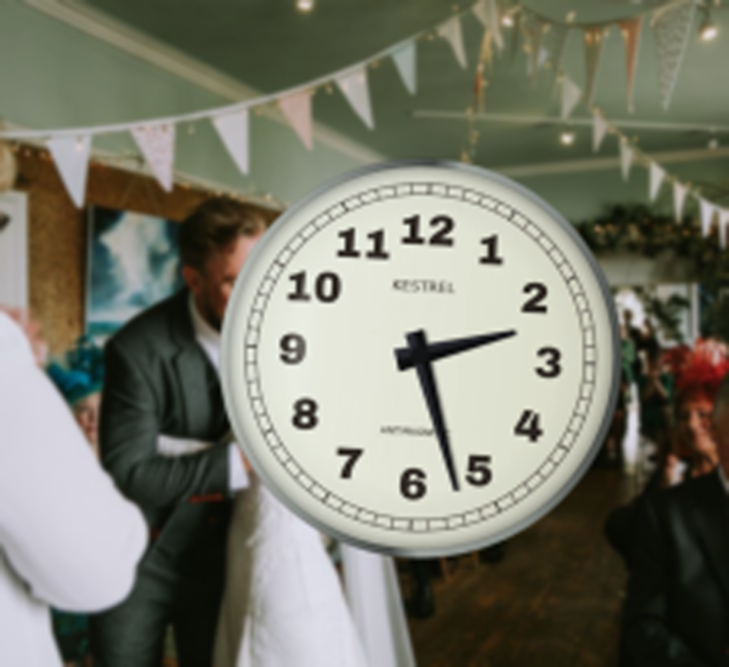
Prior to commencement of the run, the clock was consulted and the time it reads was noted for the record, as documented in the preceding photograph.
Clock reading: 2:27
